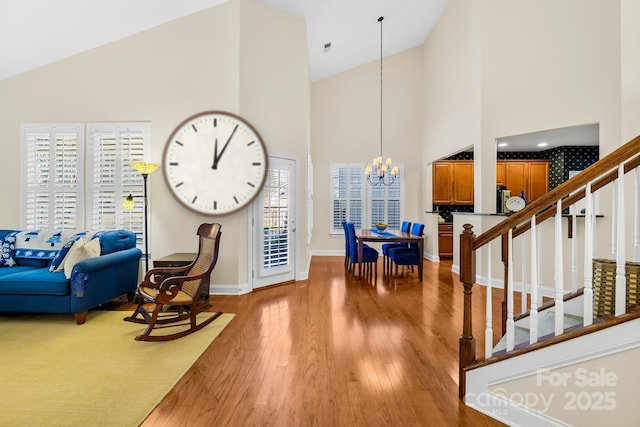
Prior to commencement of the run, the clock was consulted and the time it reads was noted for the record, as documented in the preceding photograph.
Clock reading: 12:05
